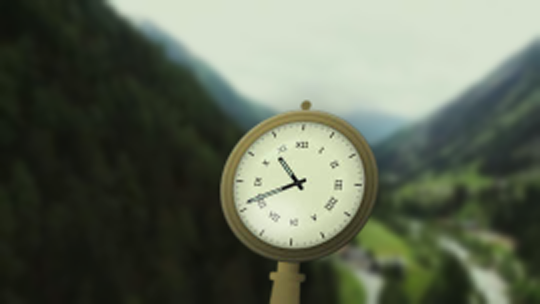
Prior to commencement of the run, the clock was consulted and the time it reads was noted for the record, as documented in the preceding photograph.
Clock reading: 10:41
